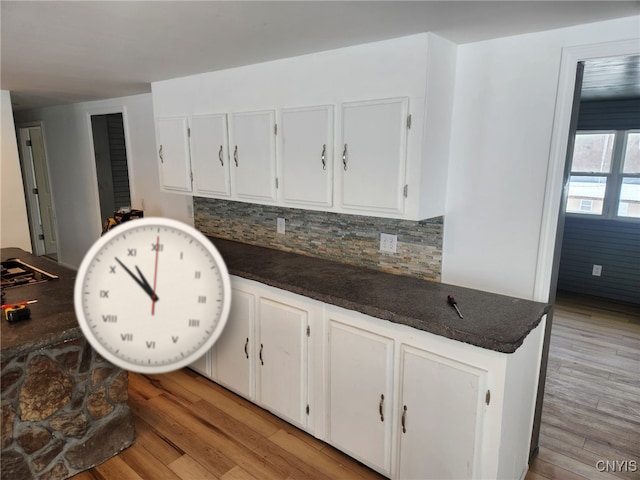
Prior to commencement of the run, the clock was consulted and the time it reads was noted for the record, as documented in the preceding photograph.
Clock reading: 10:52:00
